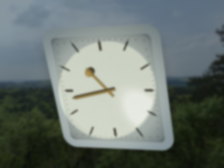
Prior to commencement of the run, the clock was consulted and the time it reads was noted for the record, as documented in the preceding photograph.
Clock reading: 10:43
